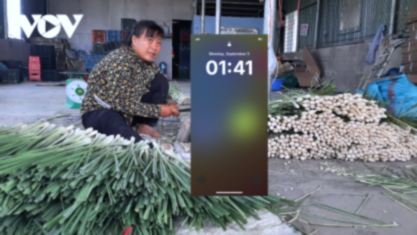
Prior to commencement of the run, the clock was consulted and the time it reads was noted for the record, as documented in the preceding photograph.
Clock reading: 1:41
